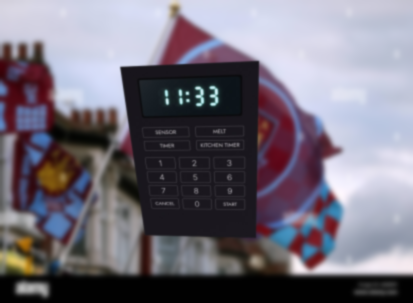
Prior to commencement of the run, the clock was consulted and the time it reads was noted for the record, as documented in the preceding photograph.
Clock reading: 11:33
